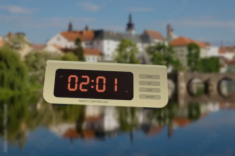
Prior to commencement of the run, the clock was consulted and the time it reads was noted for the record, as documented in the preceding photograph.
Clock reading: 2:01
